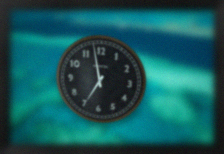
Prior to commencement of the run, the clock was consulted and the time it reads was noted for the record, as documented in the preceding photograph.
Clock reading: 6:58
